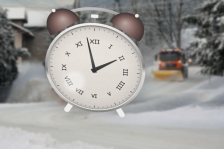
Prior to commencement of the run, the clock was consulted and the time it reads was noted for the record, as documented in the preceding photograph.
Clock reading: 1:58
